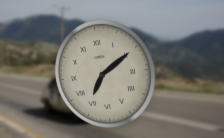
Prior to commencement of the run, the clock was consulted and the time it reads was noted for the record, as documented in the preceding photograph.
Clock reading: 7:10
